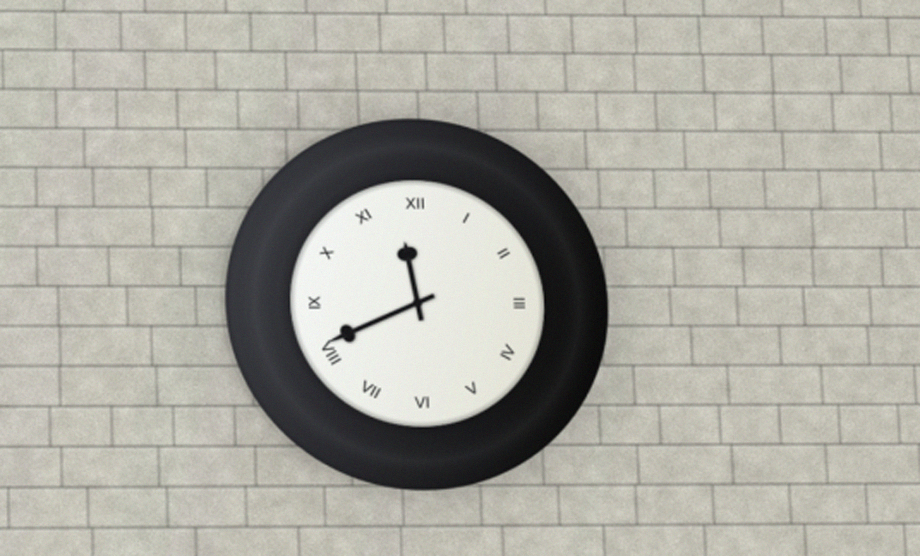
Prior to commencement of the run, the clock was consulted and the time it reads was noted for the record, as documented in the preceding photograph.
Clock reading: 11:41
